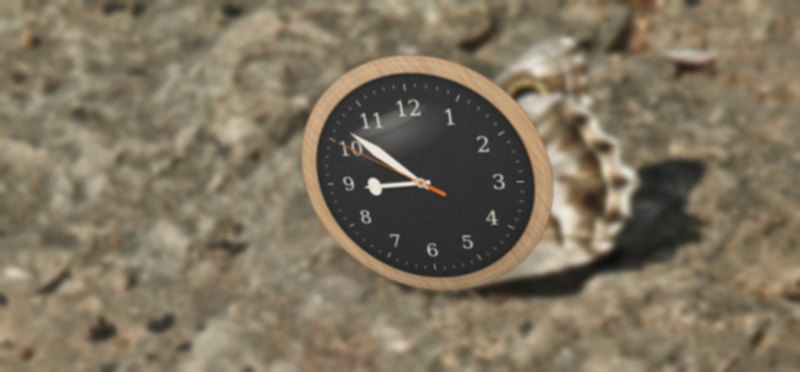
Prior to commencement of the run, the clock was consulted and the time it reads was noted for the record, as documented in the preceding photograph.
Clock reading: 8:51:50
